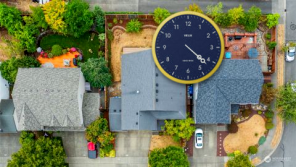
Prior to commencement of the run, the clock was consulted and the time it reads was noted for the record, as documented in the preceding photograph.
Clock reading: 4:22
